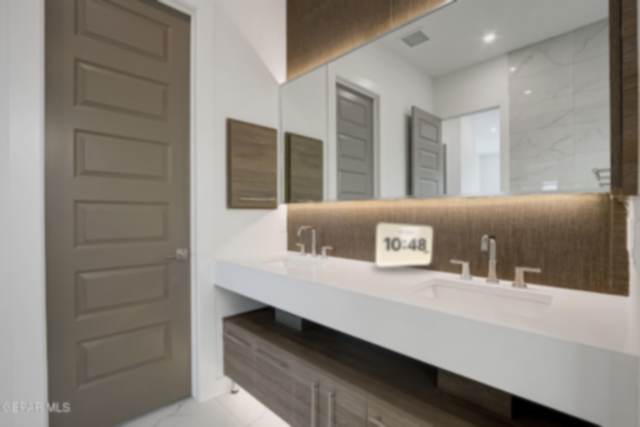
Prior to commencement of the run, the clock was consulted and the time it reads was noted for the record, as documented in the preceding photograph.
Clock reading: 10:48
